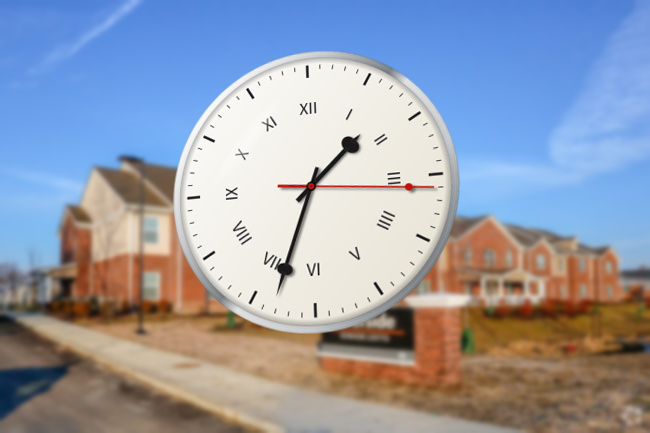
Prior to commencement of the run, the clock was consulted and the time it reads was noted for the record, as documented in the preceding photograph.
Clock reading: 1:33:16
